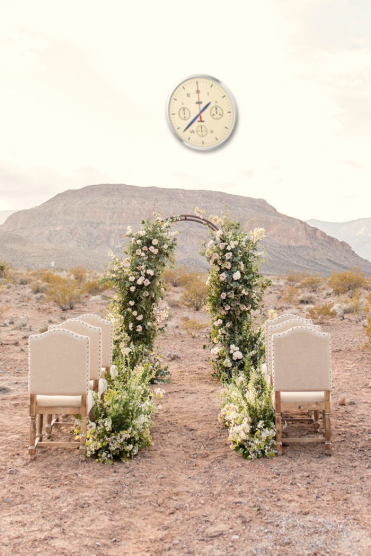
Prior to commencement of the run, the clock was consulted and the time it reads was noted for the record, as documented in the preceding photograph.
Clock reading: 1:38
